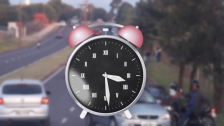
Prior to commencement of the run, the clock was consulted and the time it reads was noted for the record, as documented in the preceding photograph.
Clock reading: 3:29
